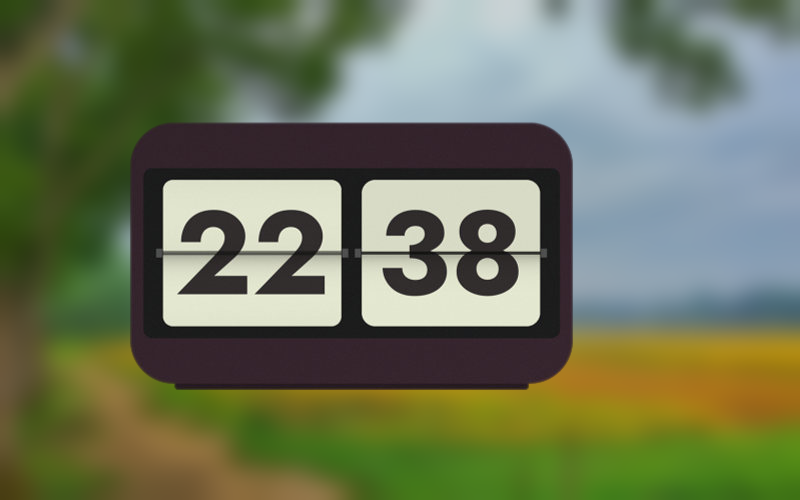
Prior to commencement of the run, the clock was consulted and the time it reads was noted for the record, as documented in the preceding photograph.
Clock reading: 22:38
